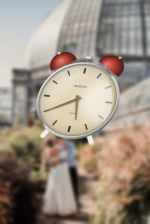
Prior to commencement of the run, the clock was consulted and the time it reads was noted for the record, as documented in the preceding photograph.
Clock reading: 5:40
